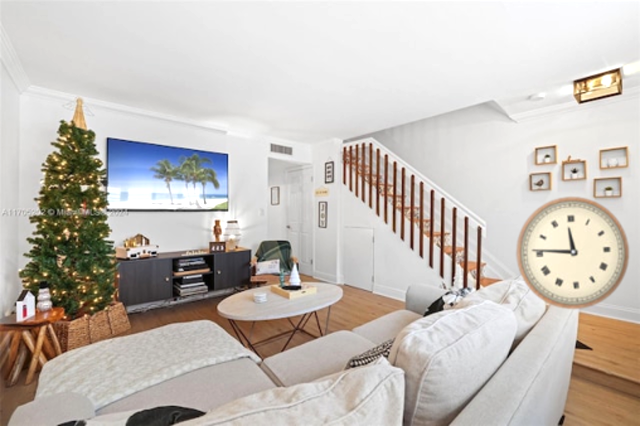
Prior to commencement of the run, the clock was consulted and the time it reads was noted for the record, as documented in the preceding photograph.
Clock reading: 11:46
